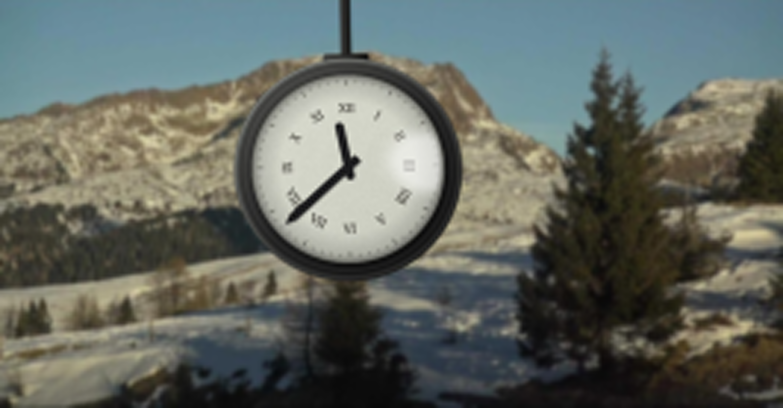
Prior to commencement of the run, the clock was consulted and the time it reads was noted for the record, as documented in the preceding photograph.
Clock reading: 11:38
